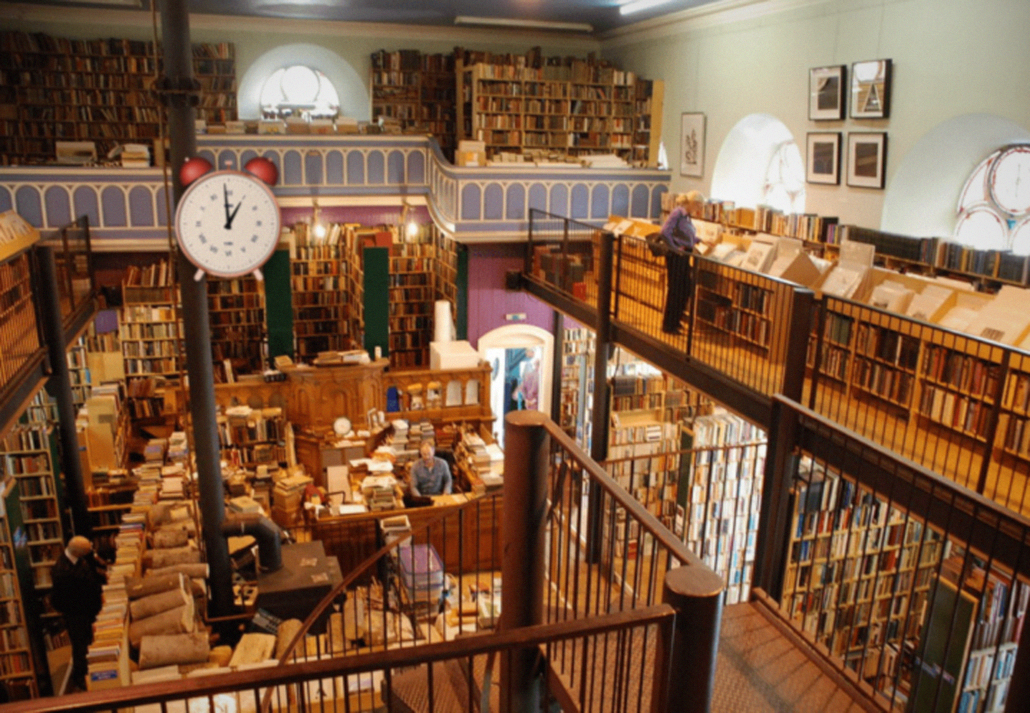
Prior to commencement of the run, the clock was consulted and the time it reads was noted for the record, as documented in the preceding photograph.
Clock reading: 12:59
